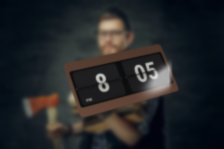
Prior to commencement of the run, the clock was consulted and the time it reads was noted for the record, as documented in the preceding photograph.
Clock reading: 8:05
